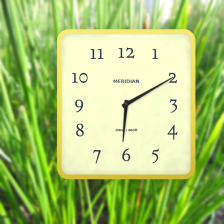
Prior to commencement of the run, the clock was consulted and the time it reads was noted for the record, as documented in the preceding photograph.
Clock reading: 6:10
